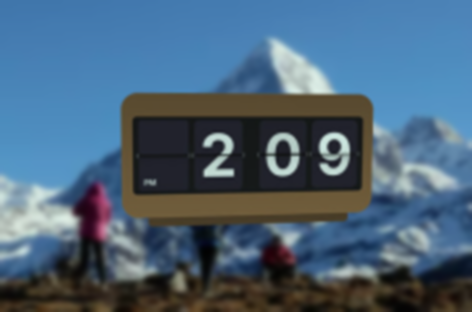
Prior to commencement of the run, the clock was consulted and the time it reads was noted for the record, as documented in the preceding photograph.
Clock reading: 2:09
